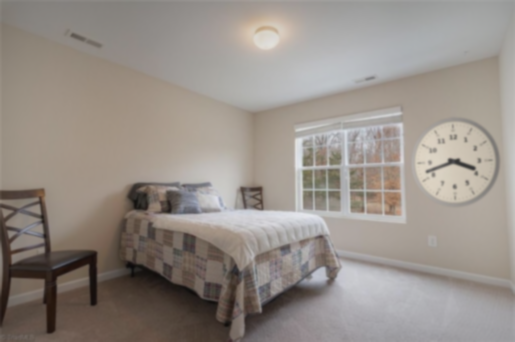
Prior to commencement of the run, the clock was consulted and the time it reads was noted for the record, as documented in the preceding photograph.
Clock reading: 3:42
